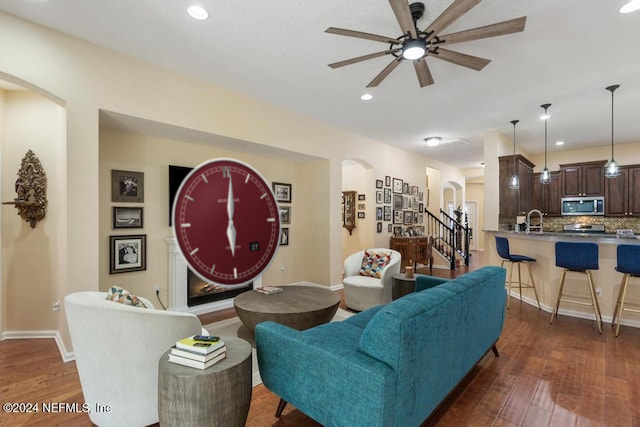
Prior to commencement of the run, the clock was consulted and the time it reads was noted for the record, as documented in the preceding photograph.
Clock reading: 6:01
